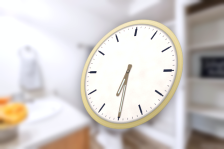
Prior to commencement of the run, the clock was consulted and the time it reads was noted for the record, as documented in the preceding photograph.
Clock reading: 6:30
